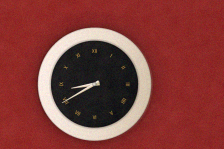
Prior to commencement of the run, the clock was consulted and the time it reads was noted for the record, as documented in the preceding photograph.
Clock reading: 8:40
